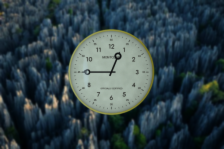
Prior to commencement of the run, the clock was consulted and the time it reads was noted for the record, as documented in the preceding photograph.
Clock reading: 12:45
